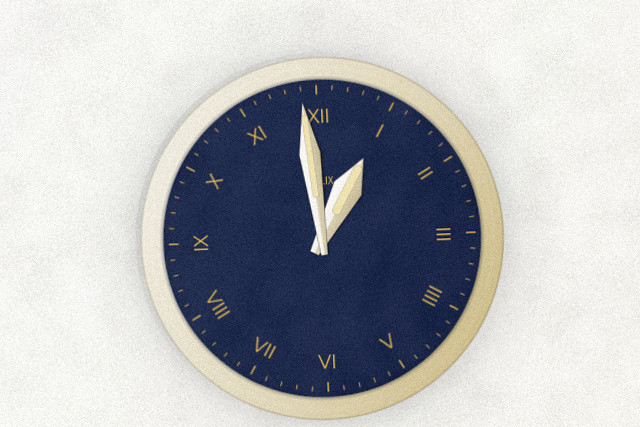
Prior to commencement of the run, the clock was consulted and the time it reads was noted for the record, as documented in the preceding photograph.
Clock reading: 12:59
